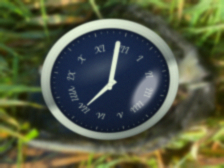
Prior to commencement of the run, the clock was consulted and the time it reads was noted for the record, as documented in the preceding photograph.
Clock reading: 6:59
